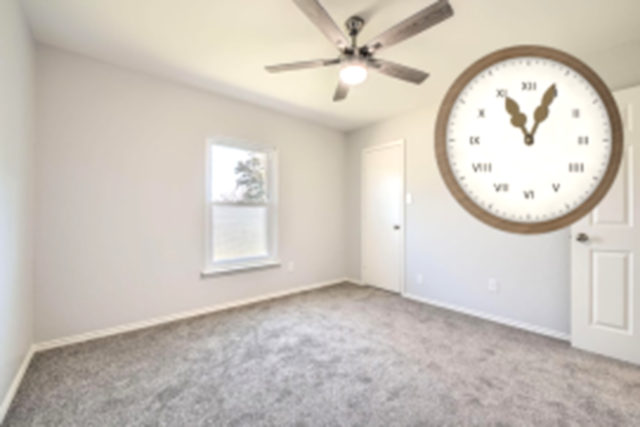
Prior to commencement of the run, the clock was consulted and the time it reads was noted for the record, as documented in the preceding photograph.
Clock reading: 11:04
